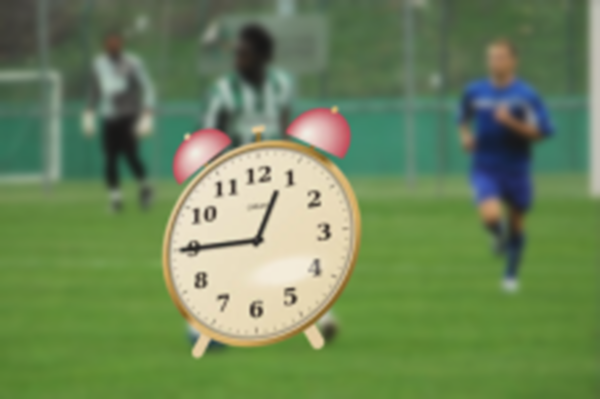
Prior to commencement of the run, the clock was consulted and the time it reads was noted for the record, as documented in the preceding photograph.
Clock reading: 12:45
